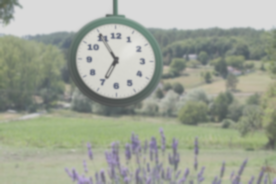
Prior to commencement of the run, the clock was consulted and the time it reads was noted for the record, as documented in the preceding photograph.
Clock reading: 6:55
